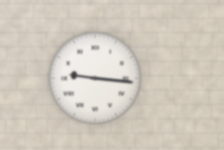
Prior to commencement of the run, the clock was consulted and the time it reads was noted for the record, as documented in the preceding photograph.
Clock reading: 9:16
